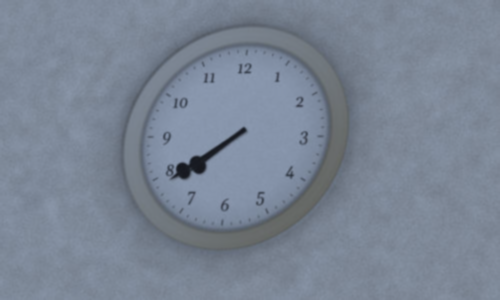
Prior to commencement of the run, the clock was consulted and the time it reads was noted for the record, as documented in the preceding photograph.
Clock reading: 7:39
